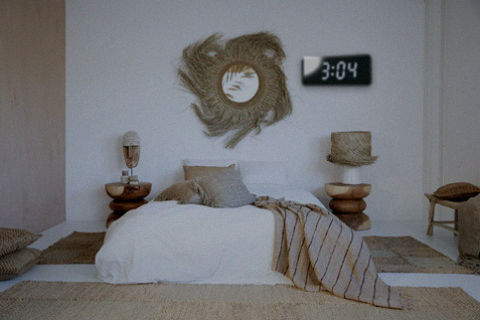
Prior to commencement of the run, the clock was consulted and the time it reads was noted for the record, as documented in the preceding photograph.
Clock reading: 3:04
